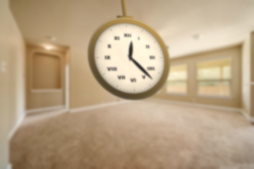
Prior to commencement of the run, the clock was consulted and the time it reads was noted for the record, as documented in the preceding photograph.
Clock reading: 12:23
